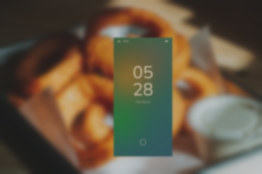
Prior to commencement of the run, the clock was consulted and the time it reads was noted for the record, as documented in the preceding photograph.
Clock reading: 5:28
